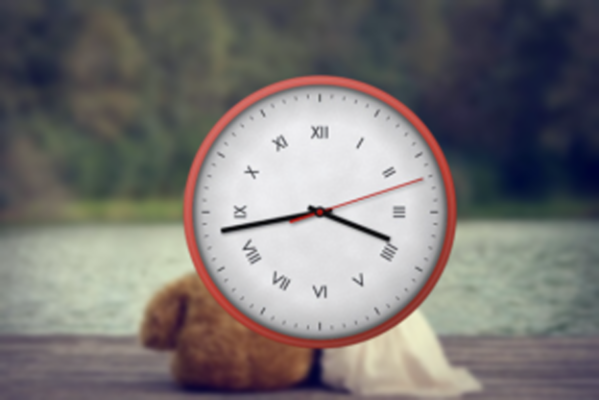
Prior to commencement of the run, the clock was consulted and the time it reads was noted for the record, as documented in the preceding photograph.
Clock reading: 3:43:12
